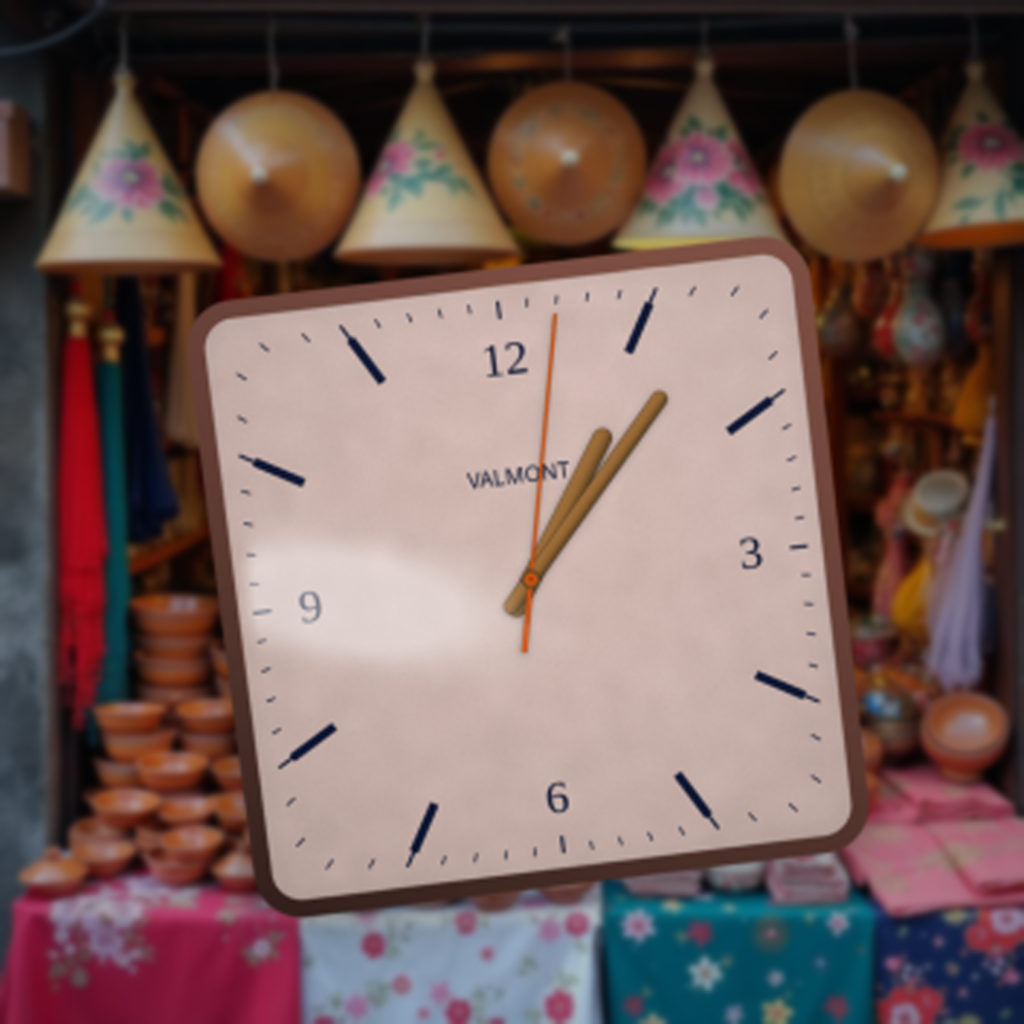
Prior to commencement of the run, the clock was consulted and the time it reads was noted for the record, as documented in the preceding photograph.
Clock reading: 1:07:02
